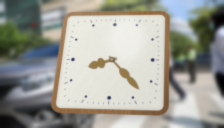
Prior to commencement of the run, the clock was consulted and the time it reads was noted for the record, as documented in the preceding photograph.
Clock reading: 8:23
